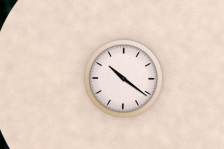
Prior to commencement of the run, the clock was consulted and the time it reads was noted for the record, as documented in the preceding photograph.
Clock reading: 10:21
